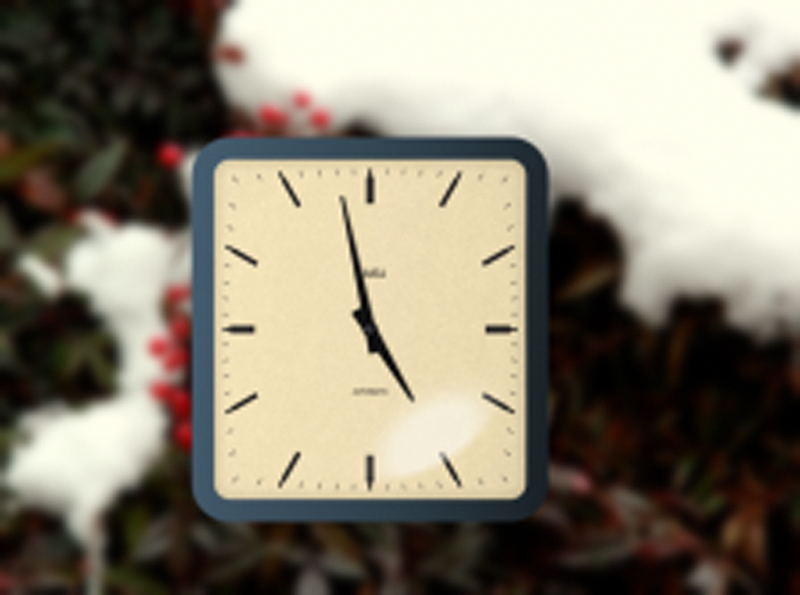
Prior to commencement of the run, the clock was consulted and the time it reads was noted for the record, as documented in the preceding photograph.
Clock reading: 4:58
